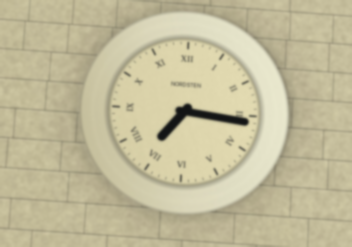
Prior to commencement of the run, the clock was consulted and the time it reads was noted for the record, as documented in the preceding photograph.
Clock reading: 7:16
